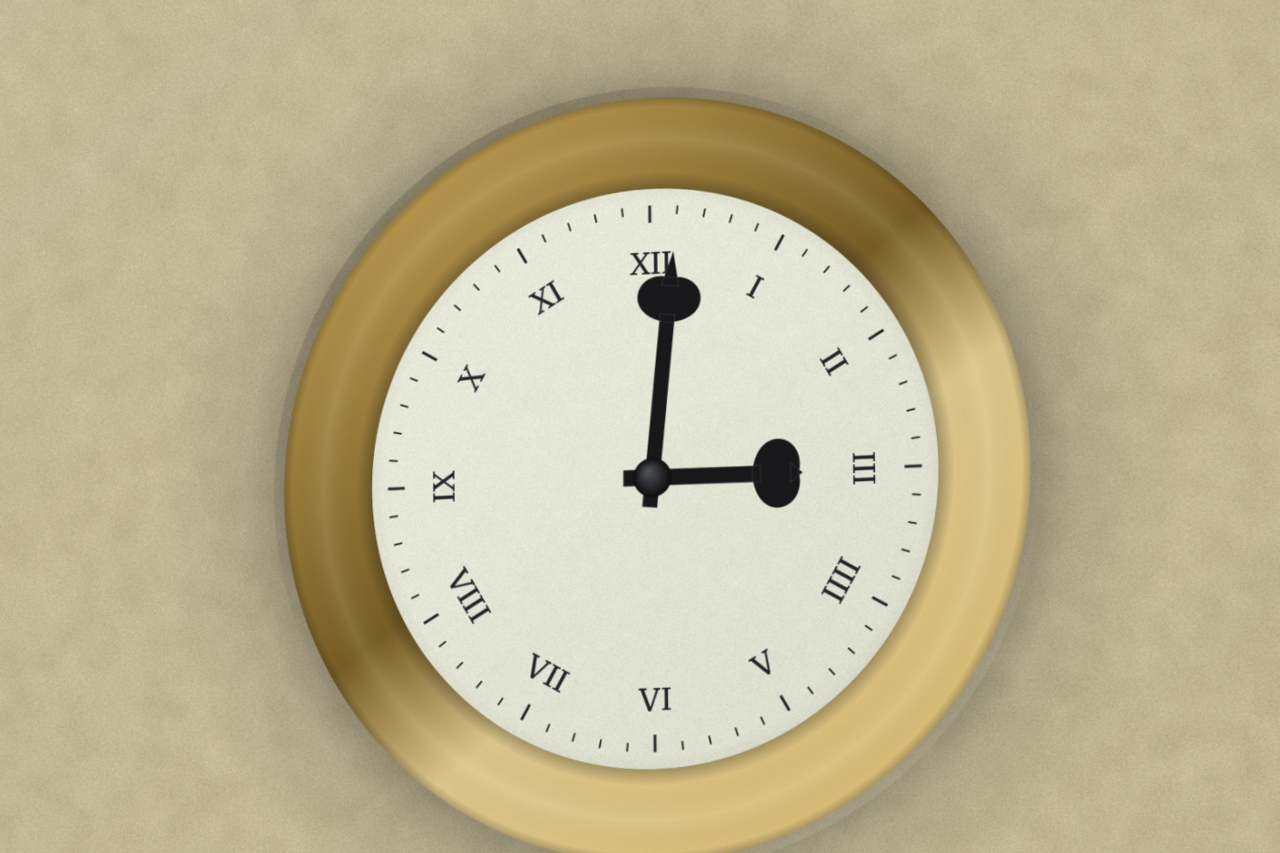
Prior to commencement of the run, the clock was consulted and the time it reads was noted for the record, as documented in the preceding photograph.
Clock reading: 3:01
